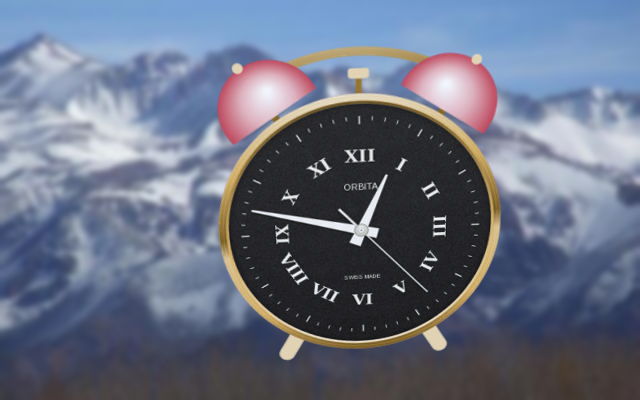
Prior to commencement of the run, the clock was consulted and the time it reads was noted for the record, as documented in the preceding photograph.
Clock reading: 12:47:23
